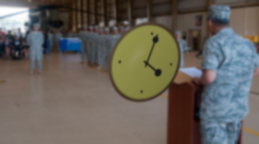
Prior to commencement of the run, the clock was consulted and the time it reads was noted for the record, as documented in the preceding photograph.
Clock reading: 4:02
